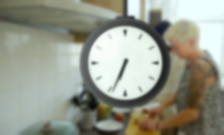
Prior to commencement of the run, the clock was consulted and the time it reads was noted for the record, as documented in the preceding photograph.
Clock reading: 6:34
